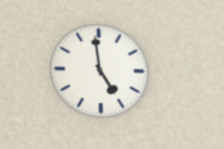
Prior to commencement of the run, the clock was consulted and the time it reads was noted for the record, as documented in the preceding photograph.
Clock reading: 4:59
